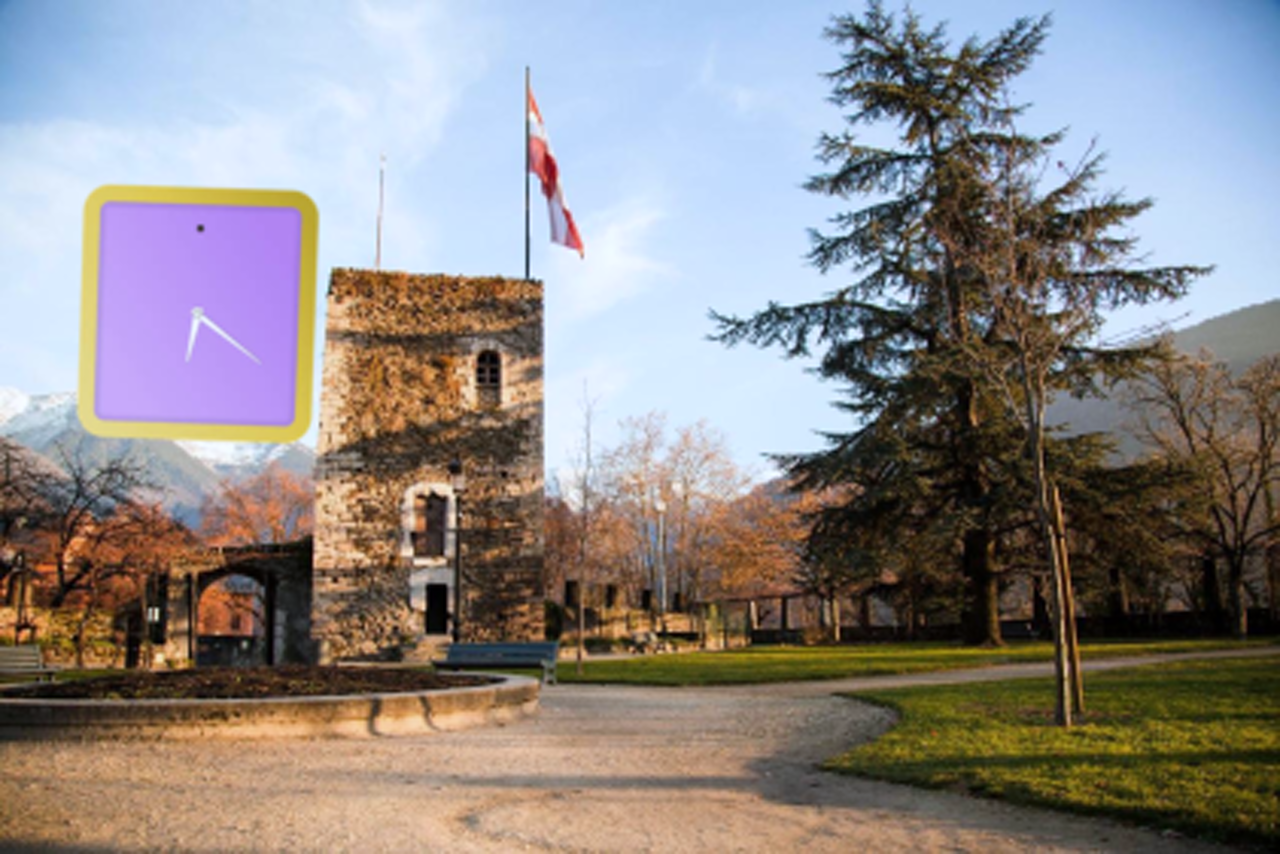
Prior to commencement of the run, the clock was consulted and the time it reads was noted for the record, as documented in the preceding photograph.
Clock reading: 6:21
